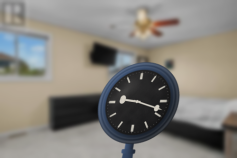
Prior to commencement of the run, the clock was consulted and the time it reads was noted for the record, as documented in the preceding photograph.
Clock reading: 9:18
